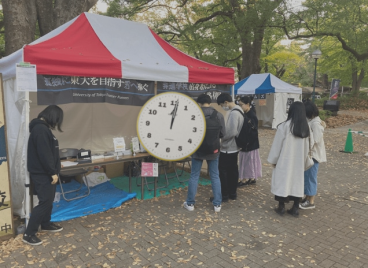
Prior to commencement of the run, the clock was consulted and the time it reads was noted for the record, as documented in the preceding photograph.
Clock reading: 12:01
